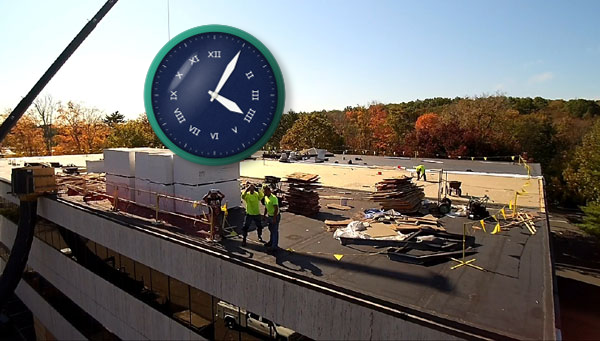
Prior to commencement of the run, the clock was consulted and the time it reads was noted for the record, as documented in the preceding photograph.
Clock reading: 4:05
